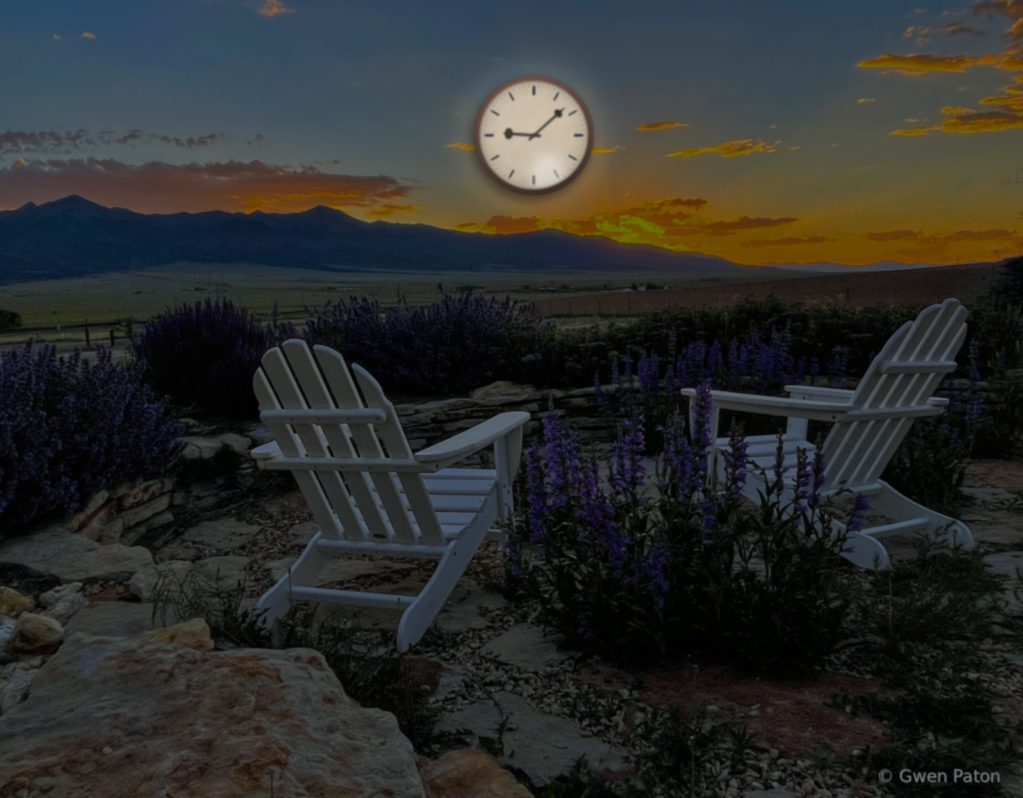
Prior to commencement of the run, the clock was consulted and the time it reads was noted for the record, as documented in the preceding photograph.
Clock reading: 9:08
